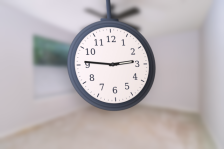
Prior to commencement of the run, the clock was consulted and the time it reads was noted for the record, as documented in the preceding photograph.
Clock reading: 2:46
